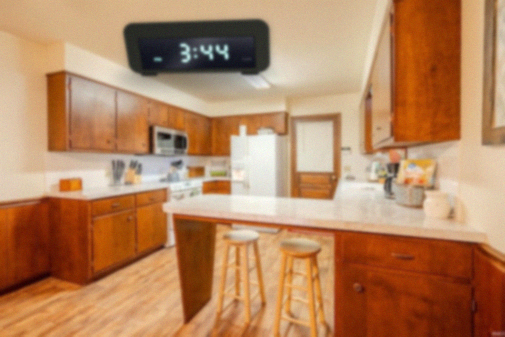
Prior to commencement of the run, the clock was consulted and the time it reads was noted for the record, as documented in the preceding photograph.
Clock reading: 3:44
